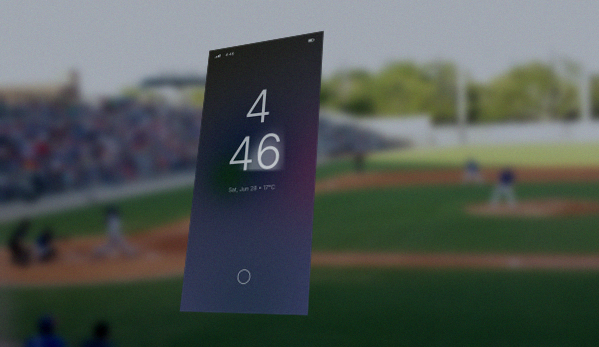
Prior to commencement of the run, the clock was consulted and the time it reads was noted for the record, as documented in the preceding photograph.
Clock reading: 4:46
